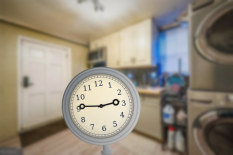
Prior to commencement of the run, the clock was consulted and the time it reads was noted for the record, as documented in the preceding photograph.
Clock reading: 2:46
